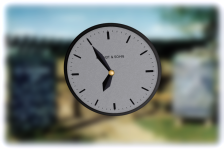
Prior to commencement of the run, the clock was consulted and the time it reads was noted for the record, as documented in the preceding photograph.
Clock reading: 6:55
